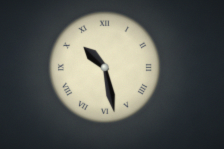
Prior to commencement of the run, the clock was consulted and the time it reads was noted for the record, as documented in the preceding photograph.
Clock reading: 10:28
